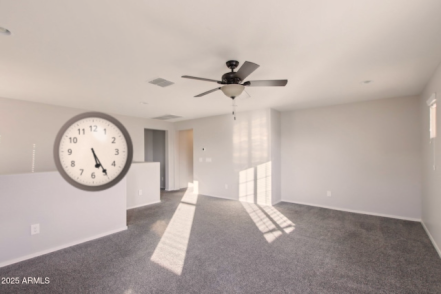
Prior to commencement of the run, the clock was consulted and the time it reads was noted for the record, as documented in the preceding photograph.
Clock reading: 5:25
